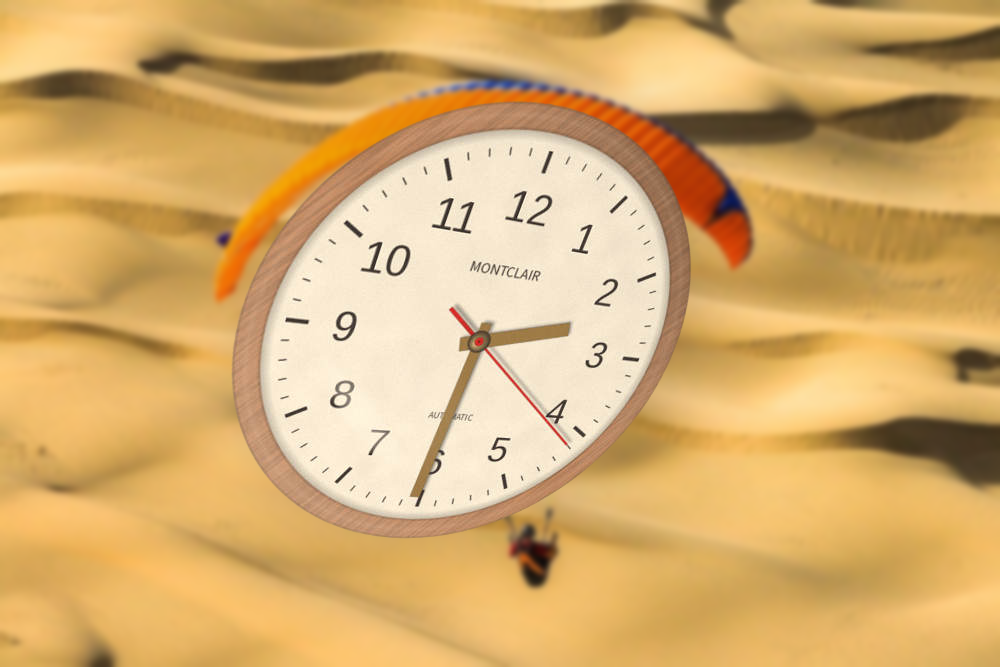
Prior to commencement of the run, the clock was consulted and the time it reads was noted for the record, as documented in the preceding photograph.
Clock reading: 2:30:21
